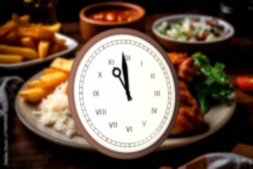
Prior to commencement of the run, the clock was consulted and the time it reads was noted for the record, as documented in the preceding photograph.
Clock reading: 10:59
